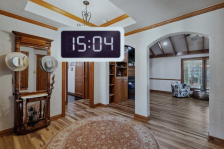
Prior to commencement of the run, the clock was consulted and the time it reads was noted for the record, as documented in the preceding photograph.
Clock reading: 15:04
